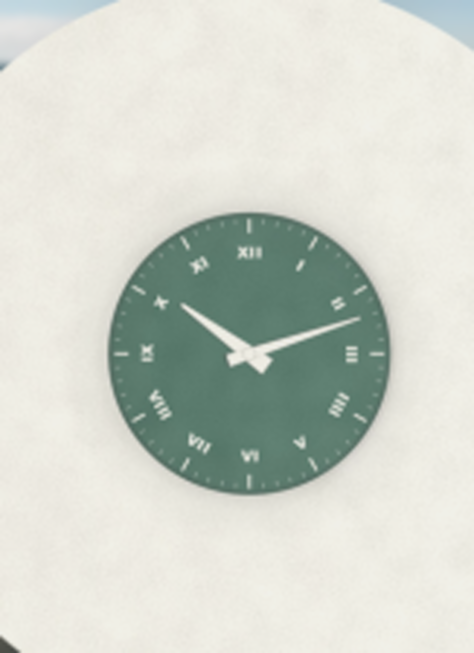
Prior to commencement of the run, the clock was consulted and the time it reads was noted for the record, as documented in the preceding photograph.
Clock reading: 10:12
